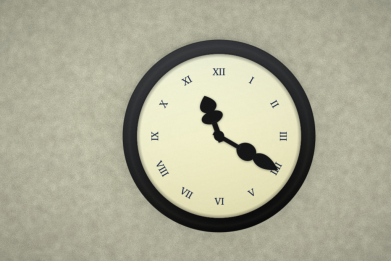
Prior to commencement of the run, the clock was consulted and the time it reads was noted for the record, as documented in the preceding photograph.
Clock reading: 11:20
